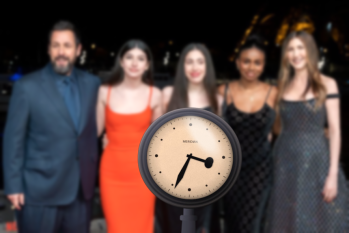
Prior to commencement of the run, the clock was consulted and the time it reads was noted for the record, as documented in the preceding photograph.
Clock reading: 3:34
